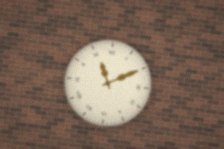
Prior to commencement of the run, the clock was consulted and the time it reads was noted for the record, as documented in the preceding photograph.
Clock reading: 11:10
